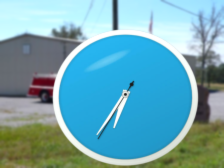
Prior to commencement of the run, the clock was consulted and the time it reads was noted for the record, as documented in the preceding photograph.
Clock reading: 6:35:35
